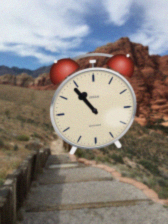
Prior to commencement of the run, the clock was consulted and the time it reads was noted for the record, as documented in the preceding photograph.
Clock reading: 10:54
